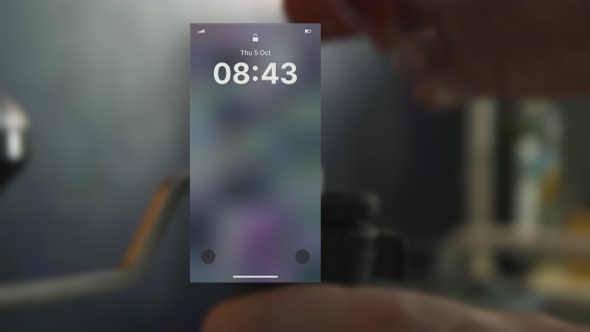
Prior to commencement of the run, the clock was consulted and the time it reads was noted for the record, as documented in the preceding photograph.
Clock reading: 8:43
